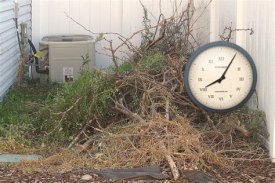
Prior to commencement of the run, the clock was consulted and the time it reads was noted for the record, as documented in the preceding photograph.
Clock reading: 8:05
